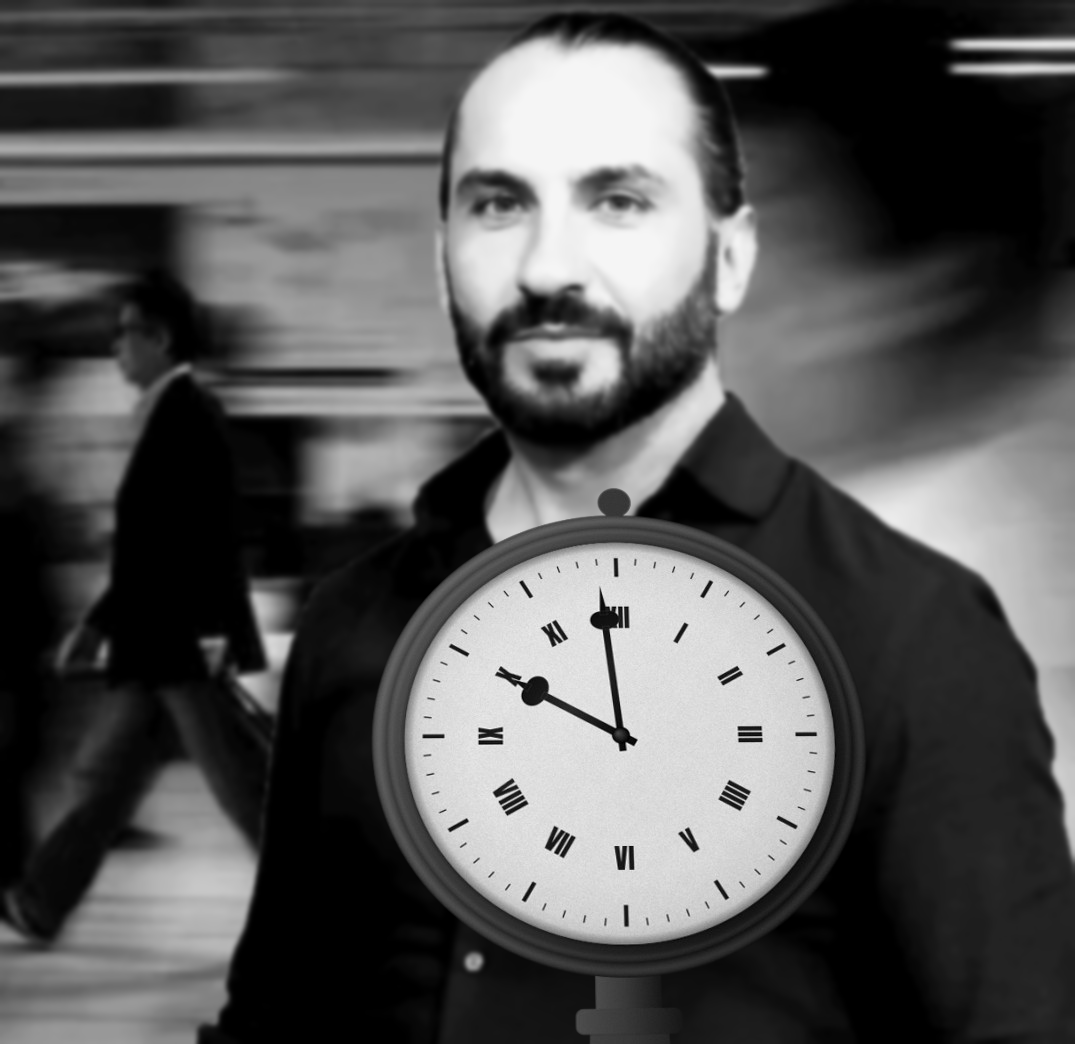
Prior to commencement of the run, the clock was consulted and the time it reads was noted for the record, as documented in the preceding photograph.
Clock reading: 9:59
